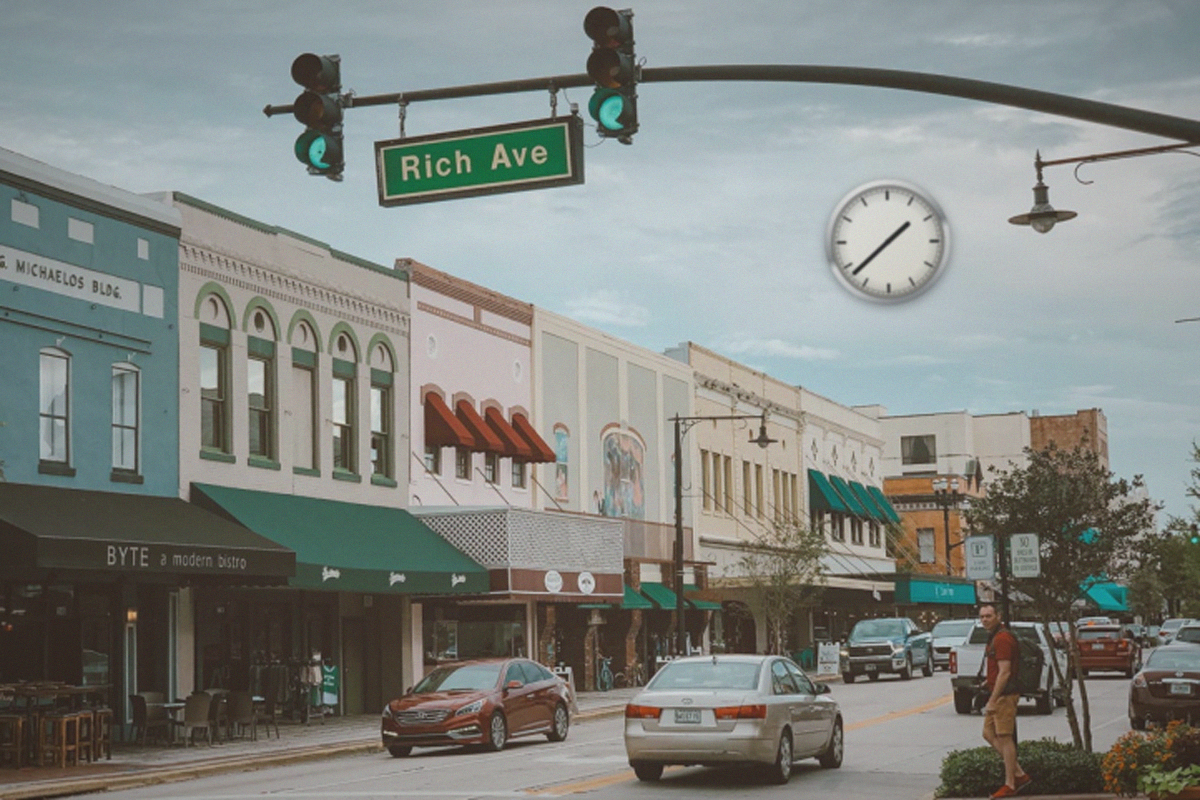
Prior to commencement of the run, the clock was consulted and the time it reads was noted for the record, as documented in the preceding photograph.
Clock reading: 1:38
